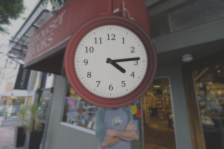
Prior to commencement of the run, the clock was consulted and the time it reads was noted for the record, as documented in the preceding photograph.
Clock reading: 4:14
